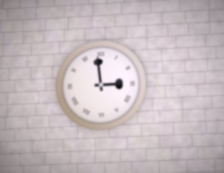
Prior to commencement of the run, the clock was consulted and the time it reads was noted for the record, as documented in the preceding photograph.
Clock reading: 2:59
